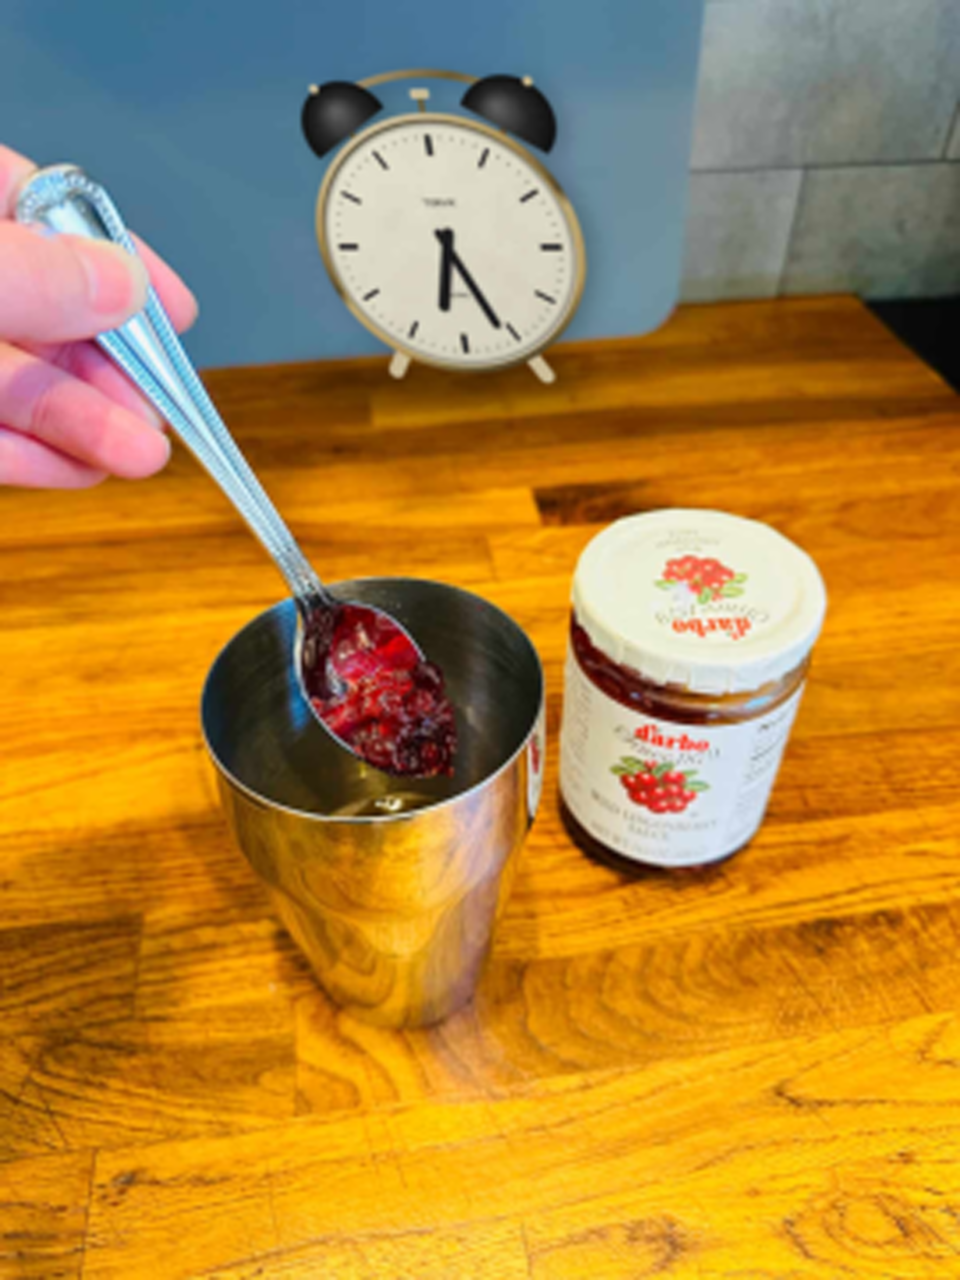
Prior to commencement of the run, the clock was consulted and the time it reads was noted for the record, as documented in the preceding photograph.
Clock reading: 6:26
